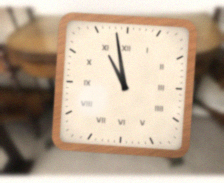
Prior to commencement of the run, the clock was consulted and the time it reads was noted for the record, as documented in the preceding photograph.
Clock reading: 10:58
